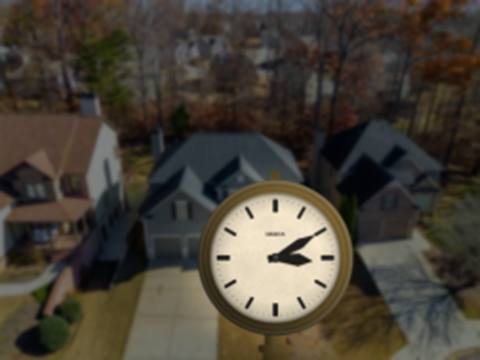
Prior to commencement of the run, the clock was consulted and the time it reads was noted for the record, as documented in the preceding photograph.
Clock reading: 3:10
